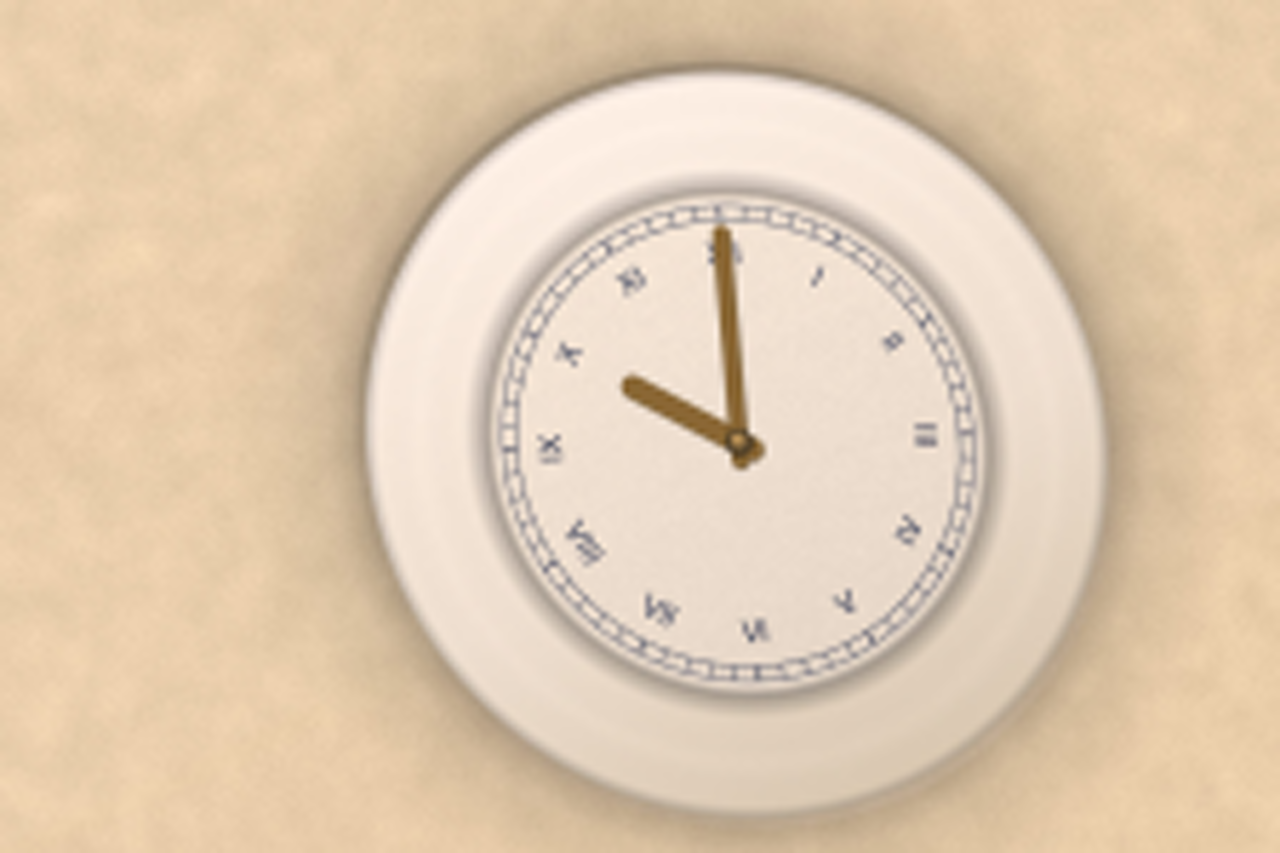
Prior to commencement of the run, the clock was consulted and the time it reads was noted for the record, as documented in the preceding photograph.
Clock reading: 10:00
